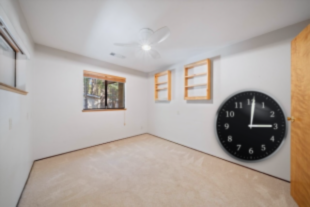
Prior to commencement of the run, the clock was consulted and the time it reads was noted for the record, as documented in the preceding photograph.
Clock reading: 3:01
